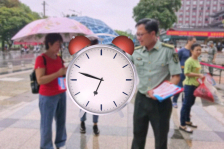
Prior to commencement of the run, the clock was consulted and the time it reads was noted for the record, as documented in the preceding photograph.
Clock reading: 6:48
